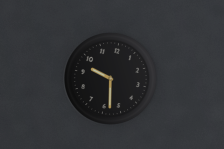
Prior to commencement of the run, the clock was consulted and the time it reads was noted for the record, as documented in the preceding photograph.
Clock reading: 9:28
